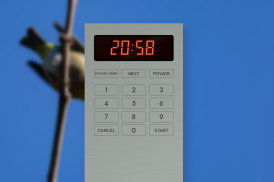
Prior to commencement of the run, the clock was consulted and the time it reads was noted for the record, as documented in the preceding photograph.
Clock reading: 20:58
